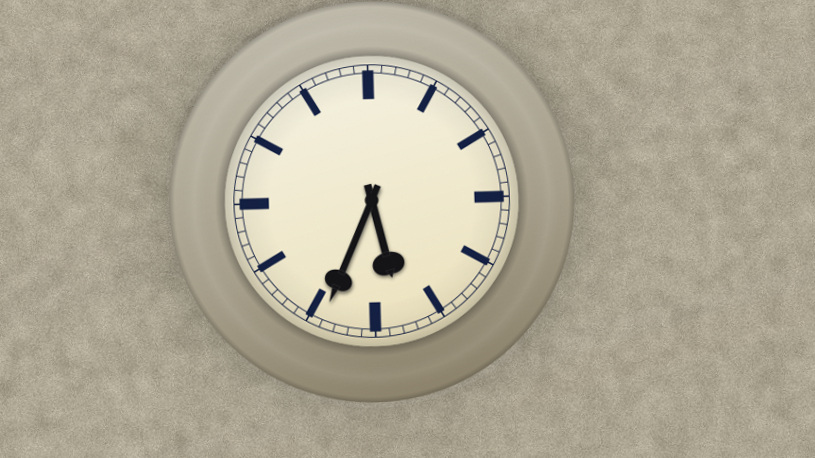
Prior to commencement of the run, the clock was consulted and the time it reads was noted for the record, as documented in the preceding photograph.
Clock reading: 5:34
